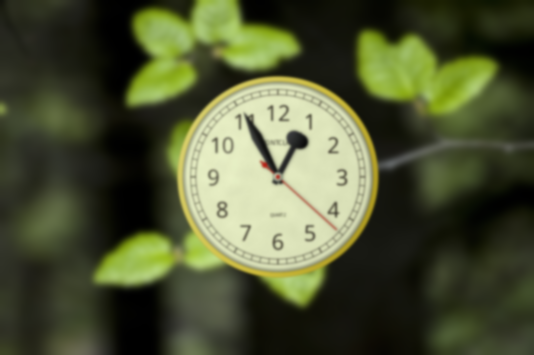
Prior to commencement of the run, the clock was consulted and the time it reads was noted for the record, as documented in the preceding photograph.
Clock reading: 12:55:22
